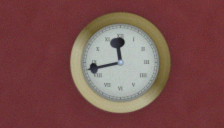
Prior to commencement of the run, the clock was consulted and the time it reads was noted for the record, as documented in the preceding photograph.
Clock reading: 11:43
